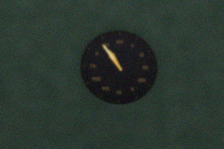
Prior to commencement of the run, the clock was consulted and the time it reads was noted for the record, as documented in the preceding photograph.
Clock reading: 10:54
